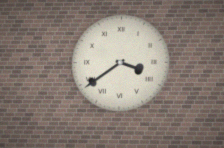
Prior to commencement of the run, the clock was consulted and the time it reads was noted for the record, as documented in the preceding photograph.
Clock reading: 3:39
